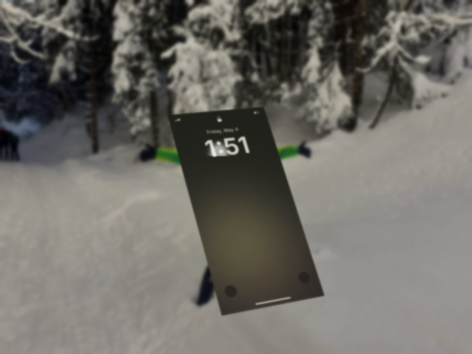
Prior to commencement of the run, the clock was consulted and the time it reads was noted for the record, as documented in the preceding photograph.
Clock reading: 1:51
